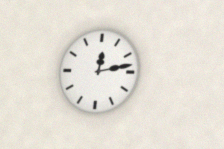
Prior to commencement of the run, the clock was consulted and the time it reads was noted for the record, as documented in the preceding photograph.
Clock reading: 12:13
